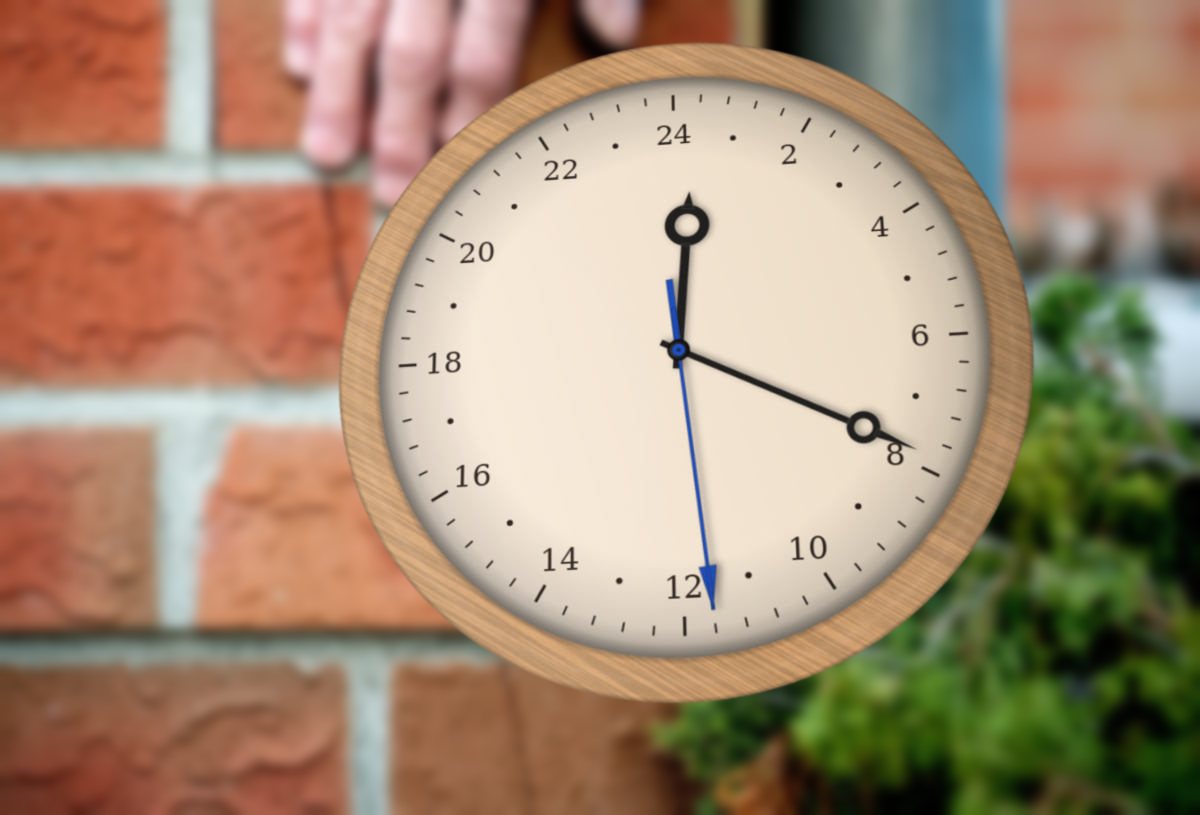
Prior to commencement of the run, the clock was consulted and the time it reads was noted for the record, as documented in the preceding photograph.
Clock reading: 0:19:29
